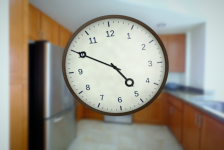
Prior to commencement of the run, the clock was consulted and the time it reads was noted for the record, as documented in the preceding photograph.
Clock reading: 4:50
